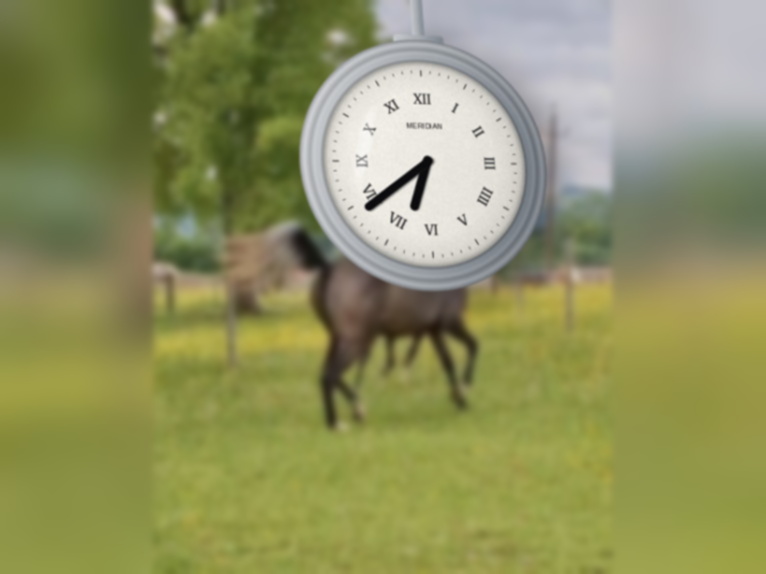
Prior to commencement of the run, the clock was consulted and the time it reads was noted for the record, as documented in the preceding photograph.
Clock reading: 6:39
